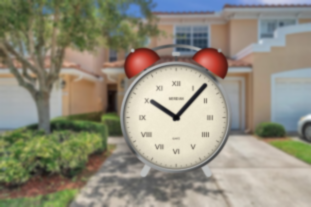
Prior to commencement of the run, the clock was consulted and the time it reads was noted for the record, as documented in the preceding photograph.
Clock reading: 10:07
